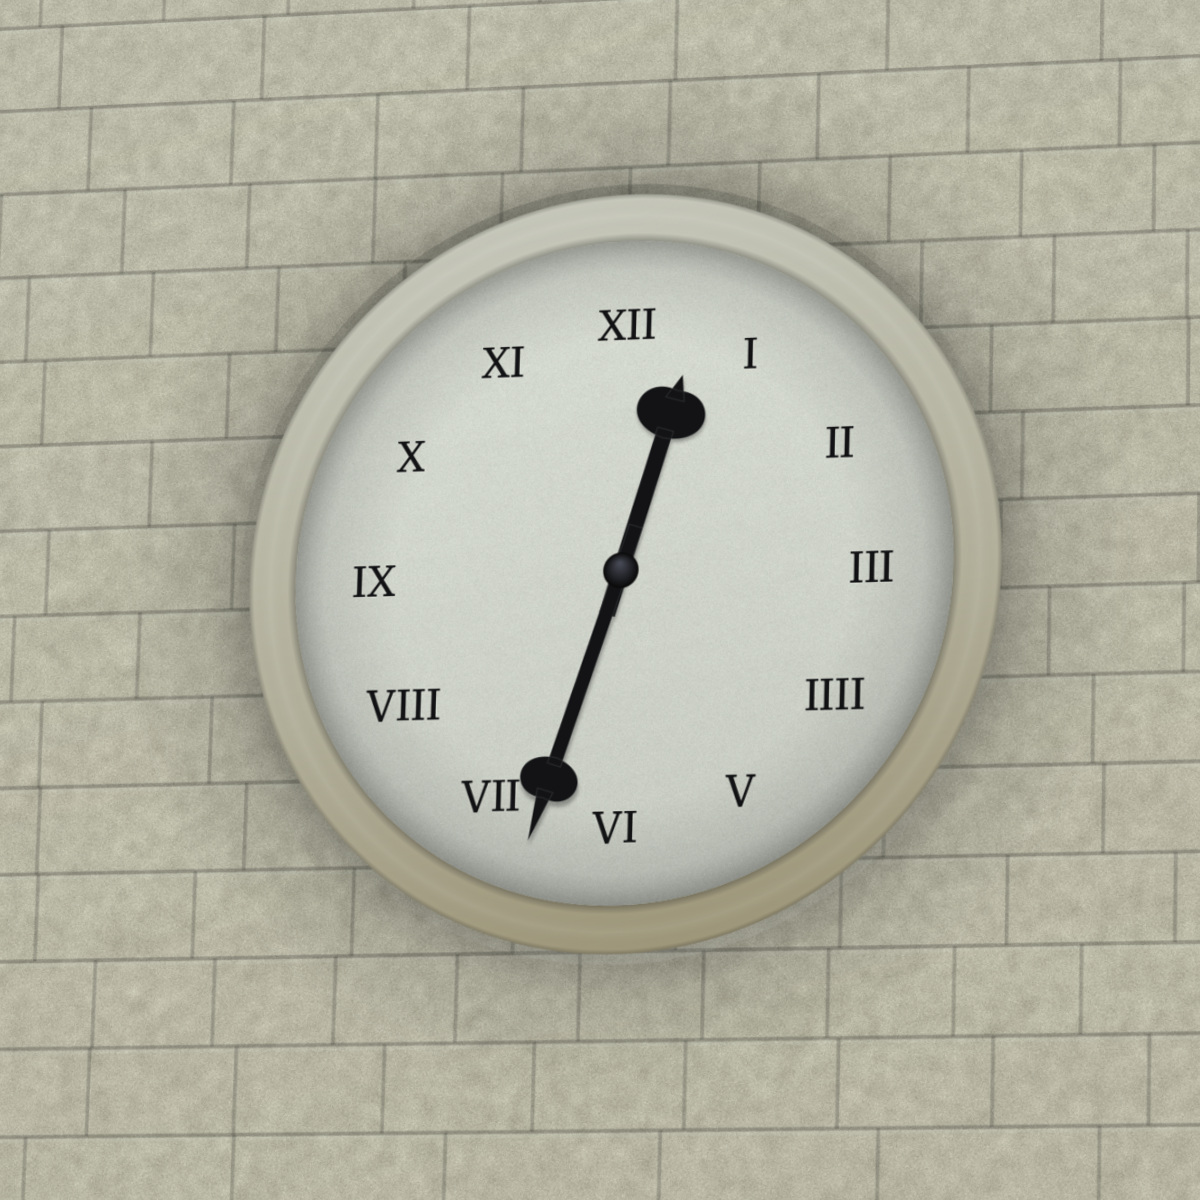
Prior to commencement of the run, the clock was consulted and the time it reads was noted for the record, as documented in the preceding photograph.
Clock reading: 12:33
